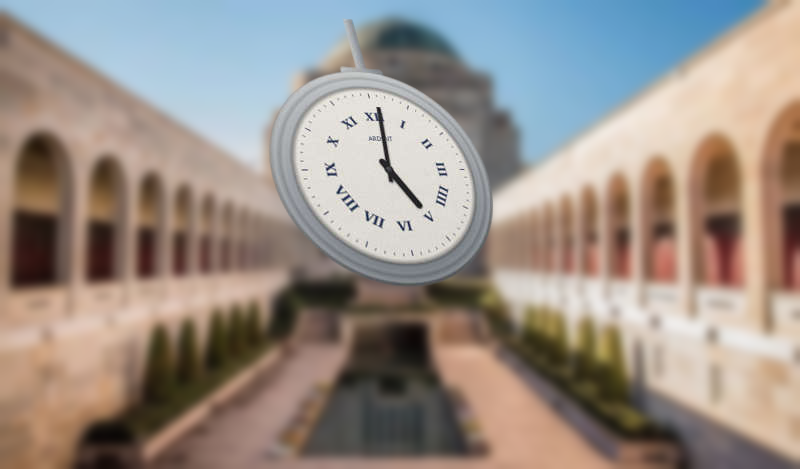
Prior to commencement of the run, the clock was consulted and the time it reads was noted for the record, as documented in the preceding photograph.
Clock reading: 5:01
